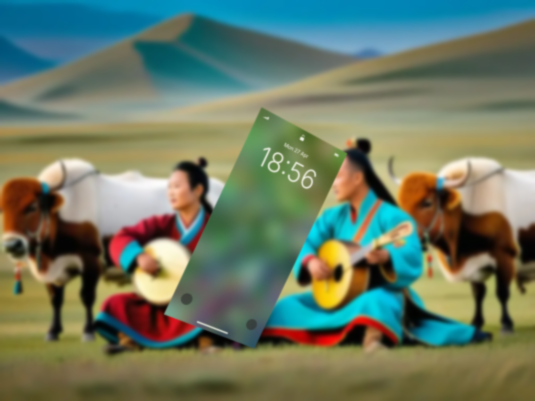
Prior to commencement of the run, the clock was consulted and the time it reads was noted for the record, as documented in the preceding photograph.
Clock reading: 18:56
